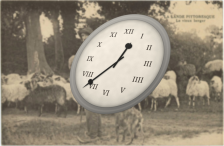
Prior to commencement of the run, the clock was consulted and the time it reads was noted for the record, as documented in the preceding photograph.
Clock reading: 12:37
